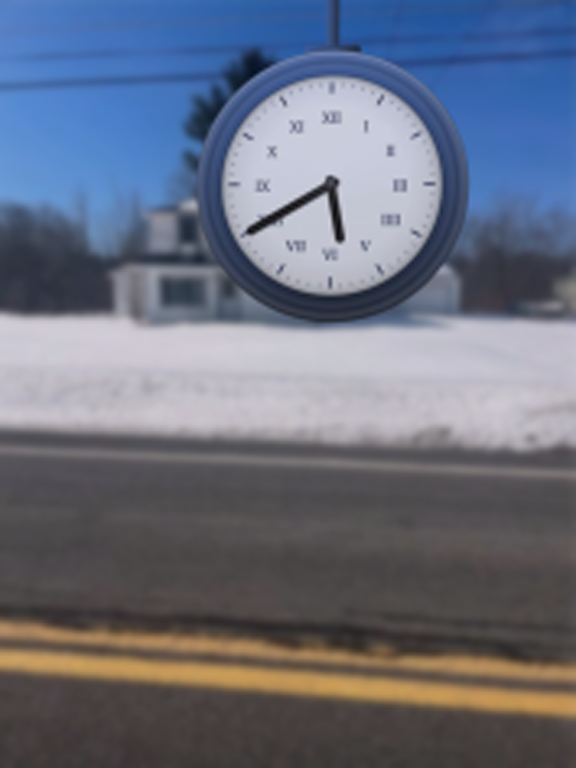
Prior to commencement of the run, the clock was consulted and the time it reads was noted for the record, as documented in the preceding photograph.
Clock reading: 5:40
